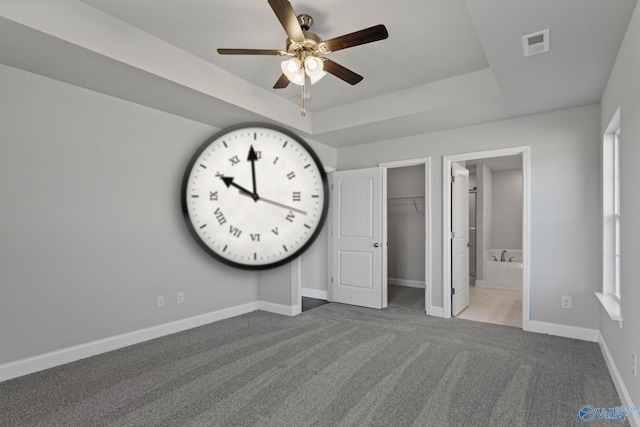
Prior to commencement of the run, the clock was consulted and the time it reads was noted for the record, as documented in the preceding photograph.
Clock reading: 9:59:18
